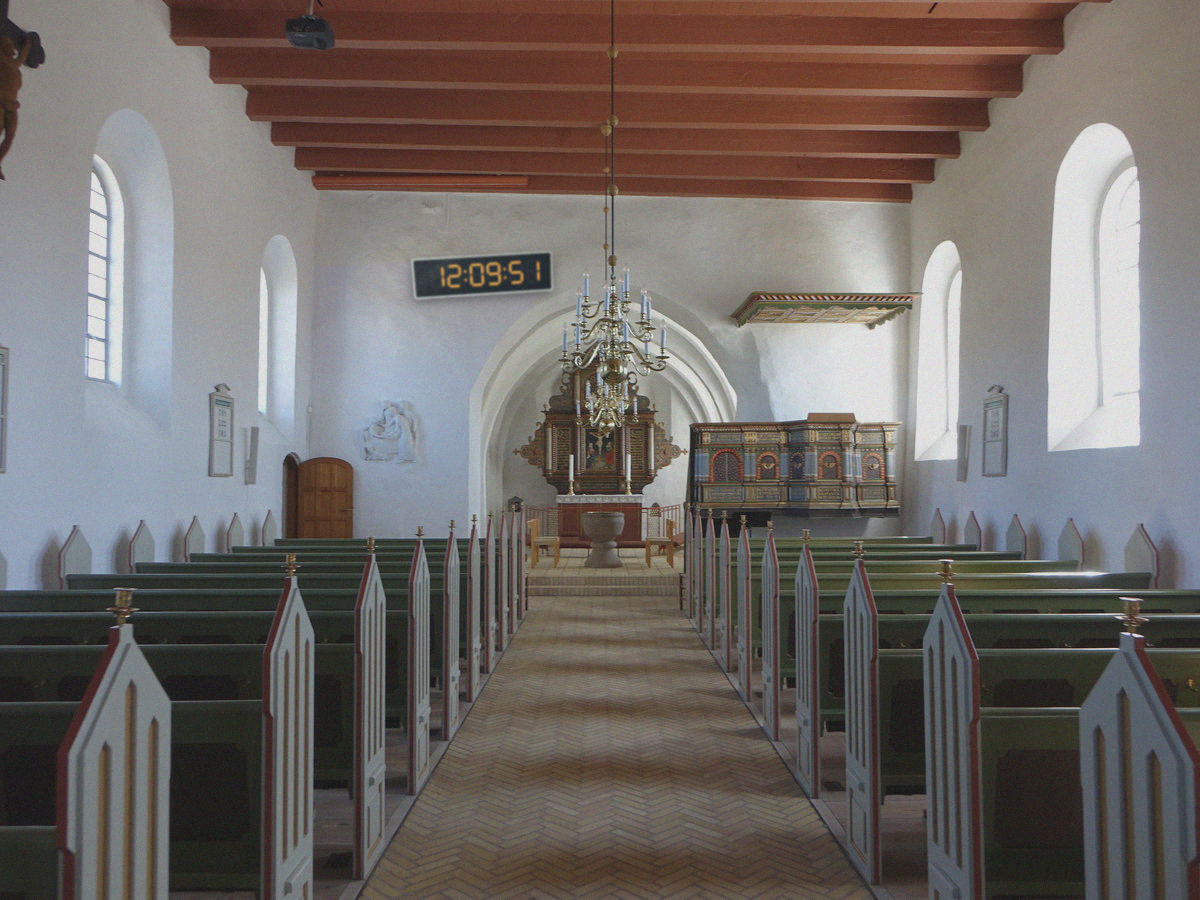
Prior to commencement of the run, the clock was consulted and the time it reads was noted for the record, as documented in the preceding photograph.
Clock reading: 12:09:51
